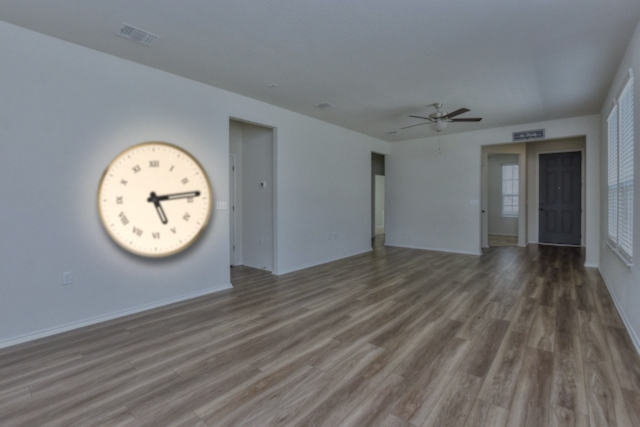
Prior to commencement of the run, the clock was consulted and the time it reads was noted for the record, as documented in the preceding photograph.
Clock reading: 5:14
